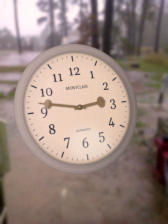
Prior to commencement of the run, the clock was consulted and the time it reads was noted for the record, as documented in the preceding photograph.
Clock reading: 2:47
